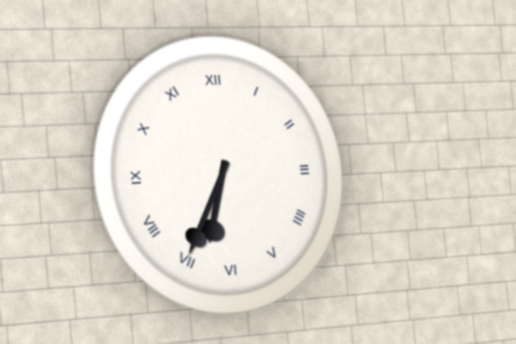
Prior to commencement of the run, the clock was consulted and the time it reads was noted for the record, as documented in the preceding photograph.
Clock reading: 6:35
